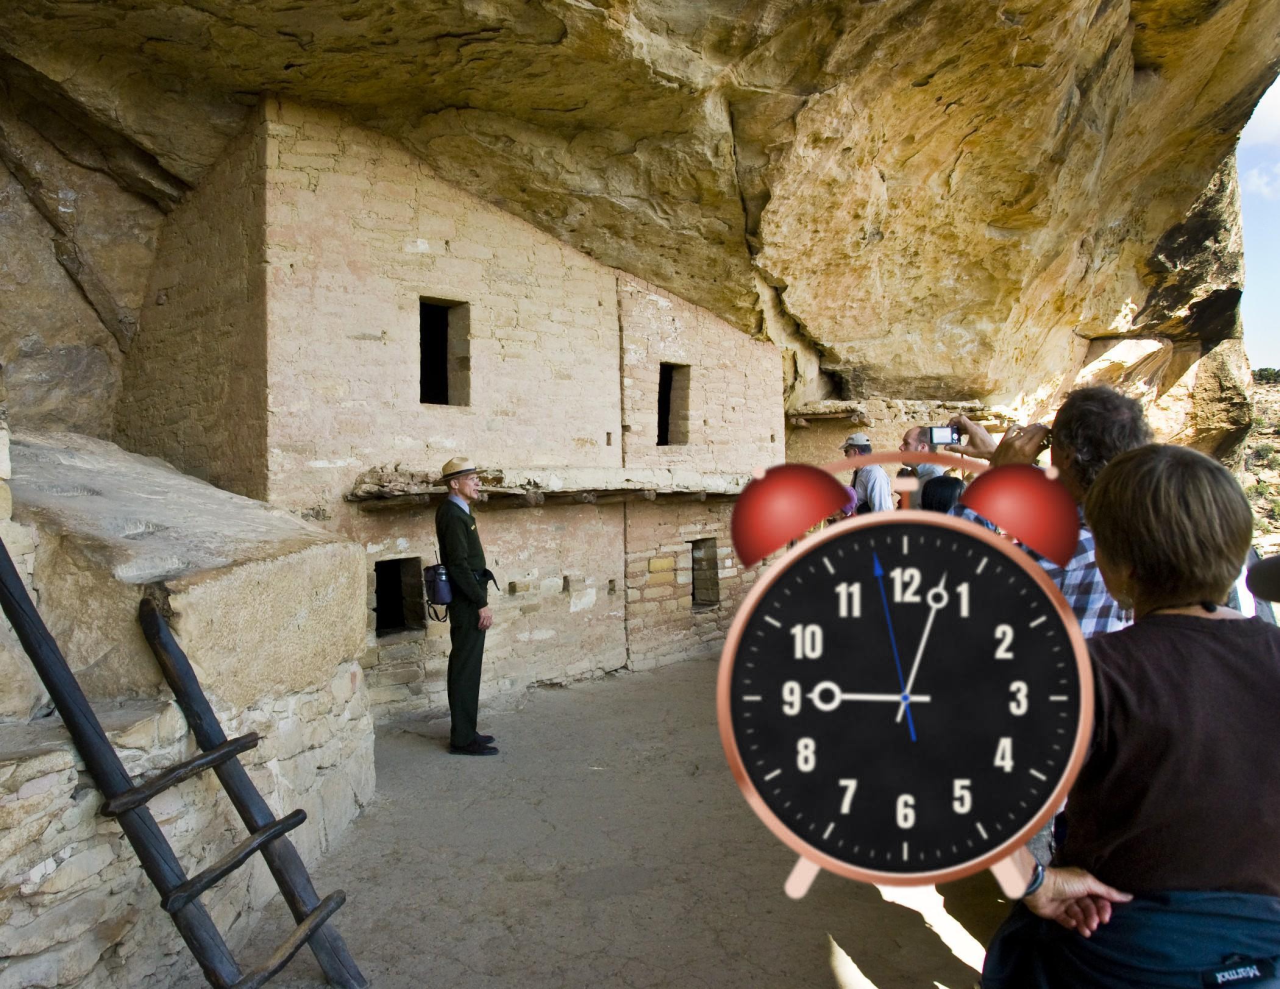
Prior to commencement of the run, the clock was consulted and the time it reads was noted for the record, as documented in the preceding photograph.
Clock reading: 9:02:58
